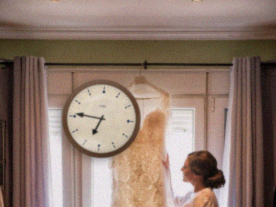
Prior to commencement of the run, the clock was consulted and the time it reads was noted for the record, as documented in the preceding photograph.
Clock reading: 6:46
